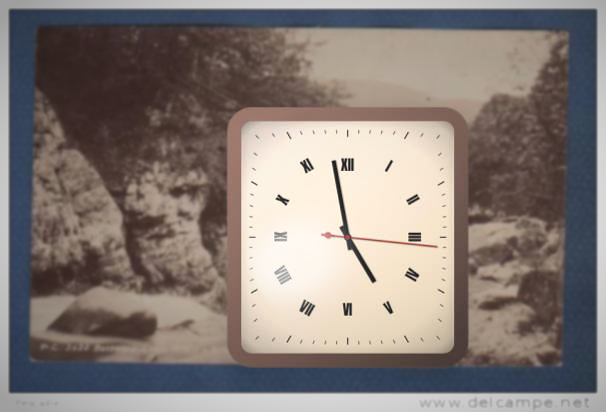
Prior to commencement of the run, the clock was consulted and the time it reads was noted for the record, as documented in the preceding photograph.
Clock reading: 4:58:16
